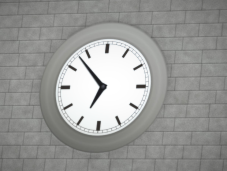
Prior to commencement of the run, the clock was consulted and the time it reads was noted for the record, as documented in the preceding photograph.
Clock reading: 6:53
